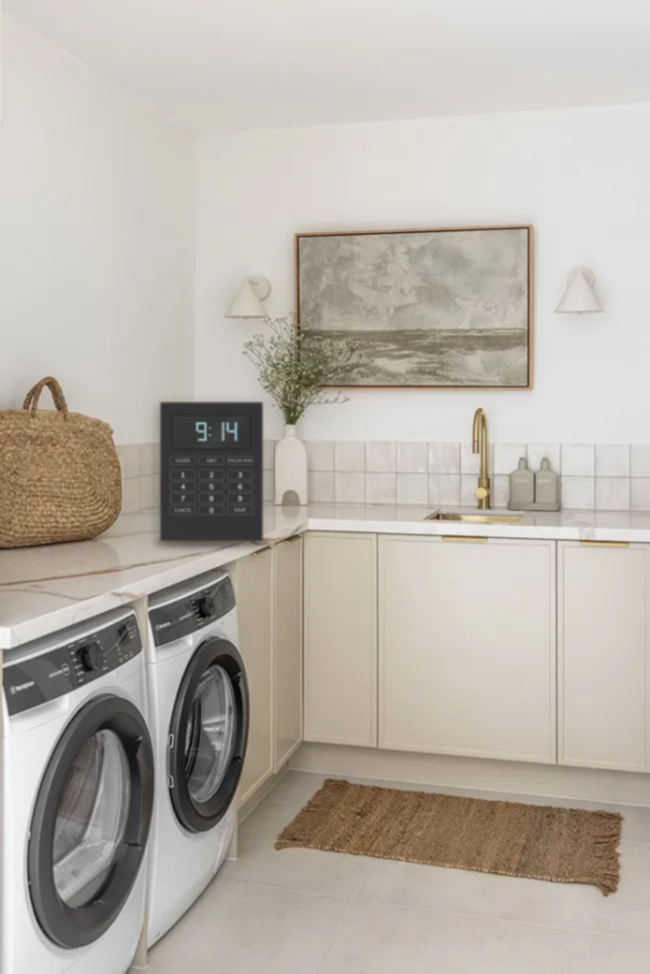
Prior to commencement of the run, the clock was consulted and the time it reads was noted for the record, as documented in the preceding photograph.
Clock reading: 9:14
